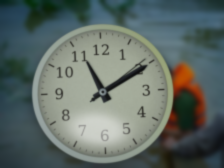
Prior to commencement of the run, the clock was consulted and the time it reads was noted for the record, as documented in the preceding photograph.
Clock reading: 11:10:09
